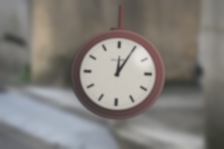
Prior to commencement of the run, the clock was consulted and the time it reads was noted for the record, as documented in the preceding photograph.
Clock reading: 12:05
